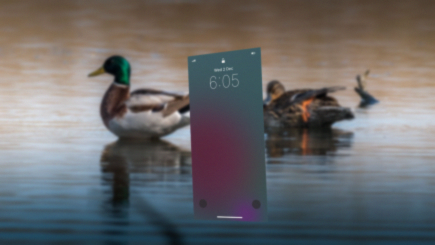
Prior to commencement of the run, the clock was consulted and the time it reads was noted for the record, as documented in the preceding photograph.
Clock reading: 6:05
